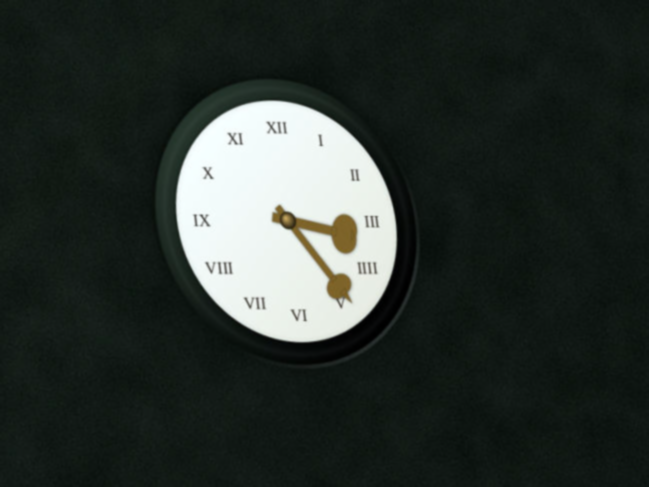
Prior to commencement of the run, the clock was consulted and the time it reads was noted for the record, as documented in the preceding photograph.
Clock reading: 3:24
